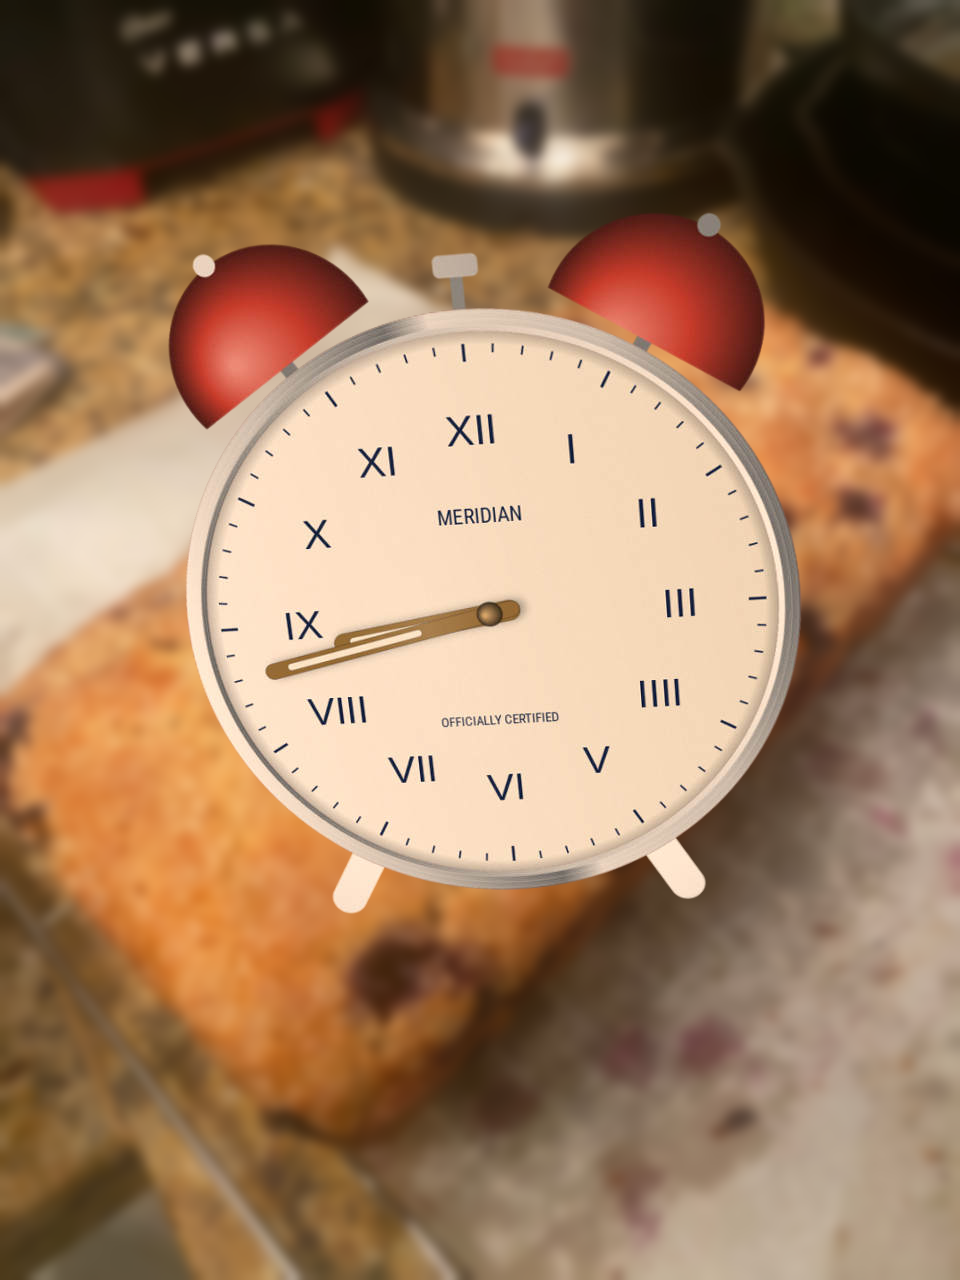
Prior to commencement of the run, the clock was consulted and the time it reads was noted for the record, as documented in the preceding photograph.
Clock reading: 8:43
